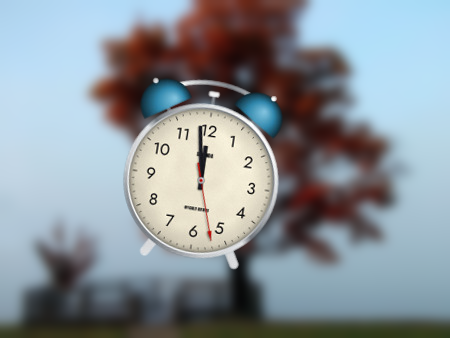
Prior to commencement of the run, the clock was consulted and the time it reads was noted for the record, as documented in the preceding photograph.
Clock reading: 11:58:27
